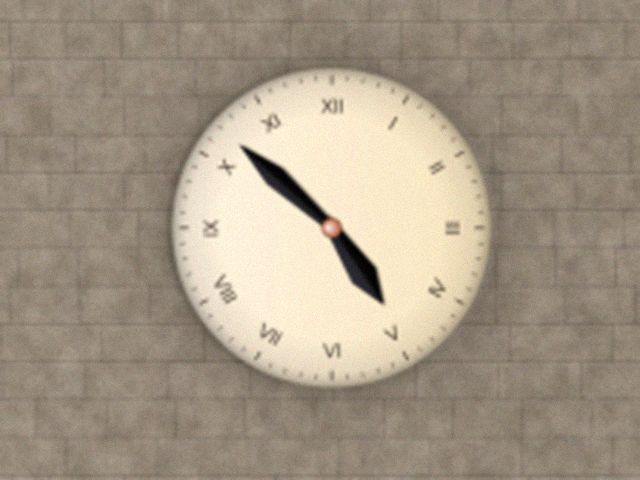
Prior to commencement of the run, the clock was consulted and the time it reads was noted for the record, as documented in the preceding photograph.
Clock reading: 4:52
